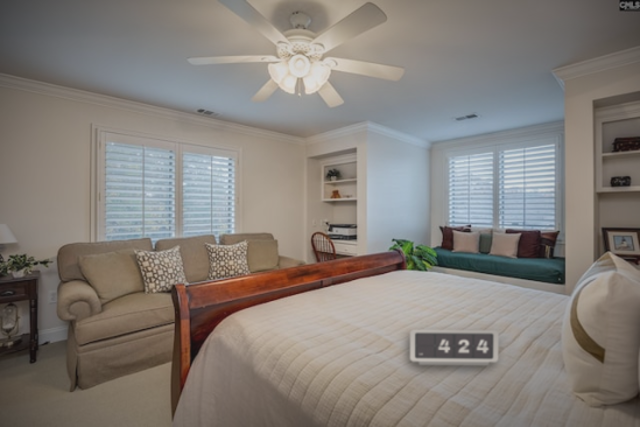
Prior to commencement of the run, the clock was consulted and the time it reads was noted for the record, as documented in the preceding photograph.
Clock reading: 4:24
